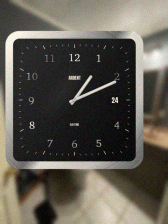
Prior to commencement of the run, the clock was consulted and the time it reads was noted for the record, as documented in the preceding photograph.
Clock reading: 1:11
